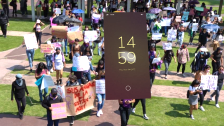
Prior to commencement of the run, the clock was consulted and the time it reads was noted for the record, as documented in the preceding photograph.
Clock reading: 14:59
